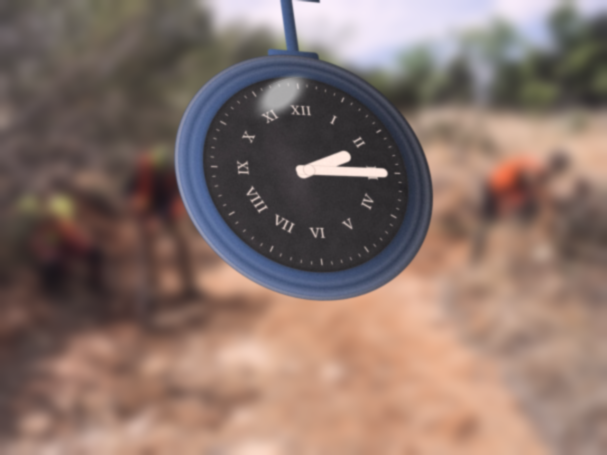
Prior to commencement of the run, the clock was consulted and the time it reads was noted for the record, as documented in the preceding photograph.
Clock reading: 2:15
